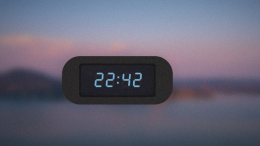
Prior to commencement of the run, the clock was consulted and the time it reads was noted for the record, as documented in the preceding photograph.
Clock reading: 22:42
